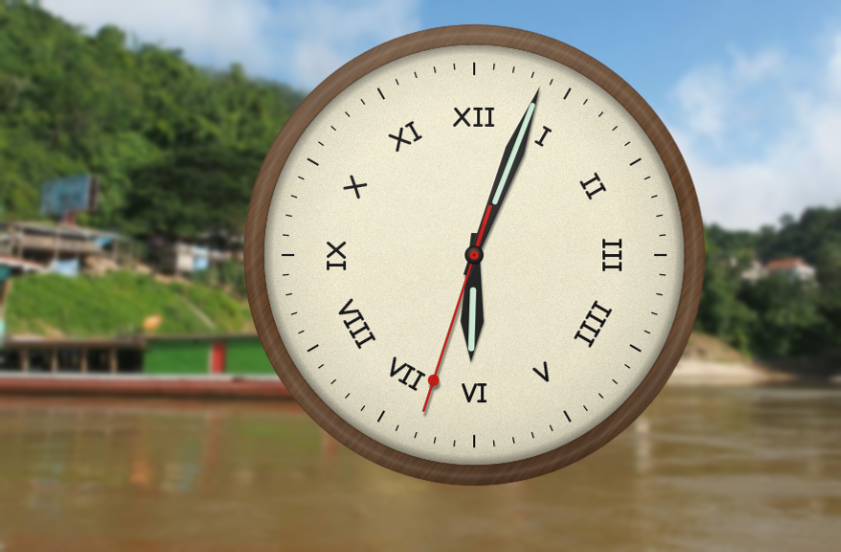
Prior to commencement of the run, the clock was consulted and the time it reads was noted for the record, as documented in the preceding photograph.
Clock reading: 6:03:33
